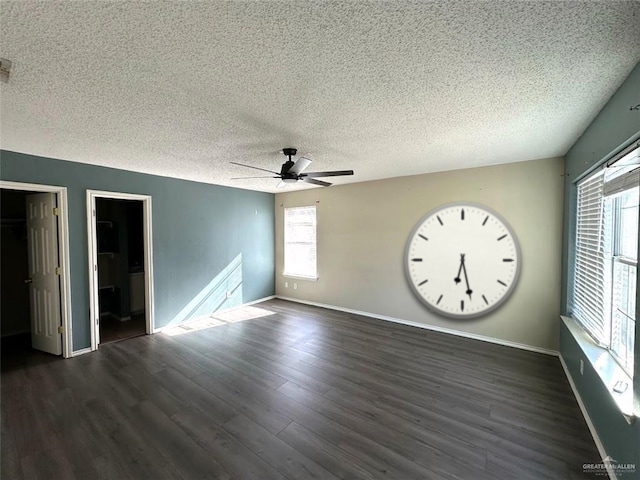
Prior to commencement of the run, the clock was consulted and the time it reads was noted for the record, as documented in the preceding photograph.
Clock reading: 6:28
